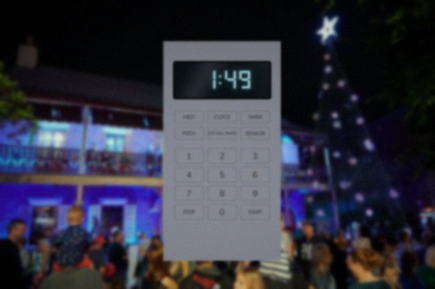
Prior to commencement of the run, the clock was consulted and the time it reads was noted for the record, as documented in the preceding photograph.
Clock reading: 1:49
